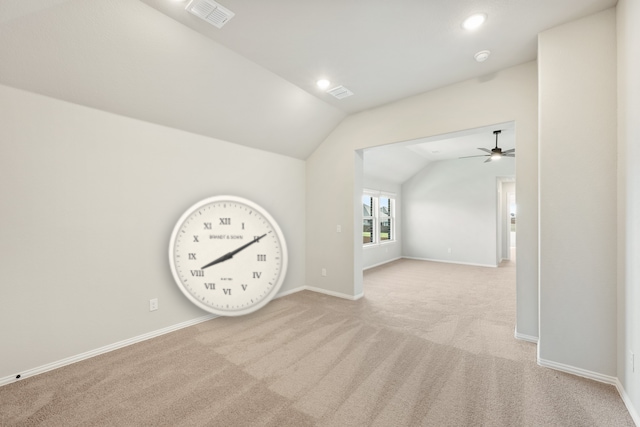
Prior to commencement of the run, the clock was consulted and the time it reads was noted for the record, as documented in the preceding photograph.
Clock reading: 8:10
